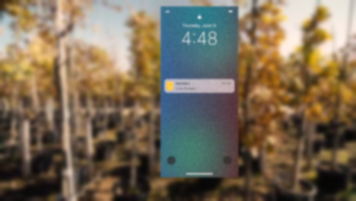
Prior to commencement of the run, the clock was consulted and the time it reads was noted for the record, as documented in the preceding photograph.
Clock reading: 4:48
